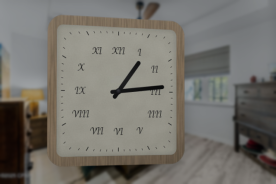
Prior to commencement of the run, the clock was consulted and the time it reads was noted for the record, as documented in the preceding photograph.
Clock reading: 1:14
